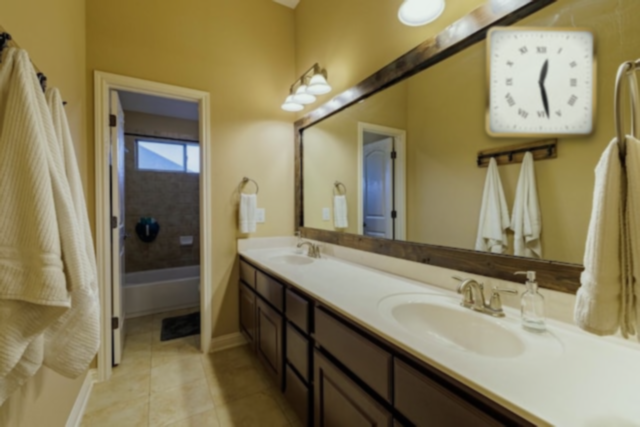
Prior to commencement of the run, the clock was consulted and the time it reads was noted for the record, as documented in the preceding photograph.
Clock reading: 12:28
